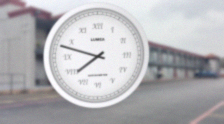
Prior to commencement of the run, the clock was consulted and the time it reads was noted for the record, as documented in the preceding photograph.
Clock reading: 7:48
